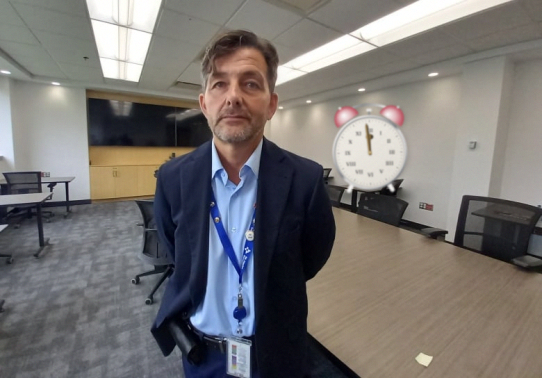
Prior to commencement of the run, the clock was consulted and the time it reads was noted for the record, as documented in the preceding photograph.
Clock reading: 11:59
